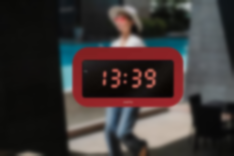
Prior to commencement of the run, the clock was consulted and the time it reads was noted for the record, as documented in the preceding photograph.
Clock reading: 13:39
